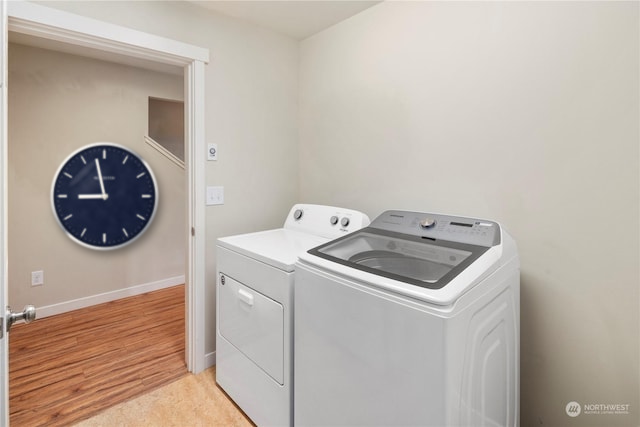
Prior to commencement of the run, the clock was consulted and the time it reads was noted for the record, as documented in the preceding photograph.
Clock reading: 8:58
